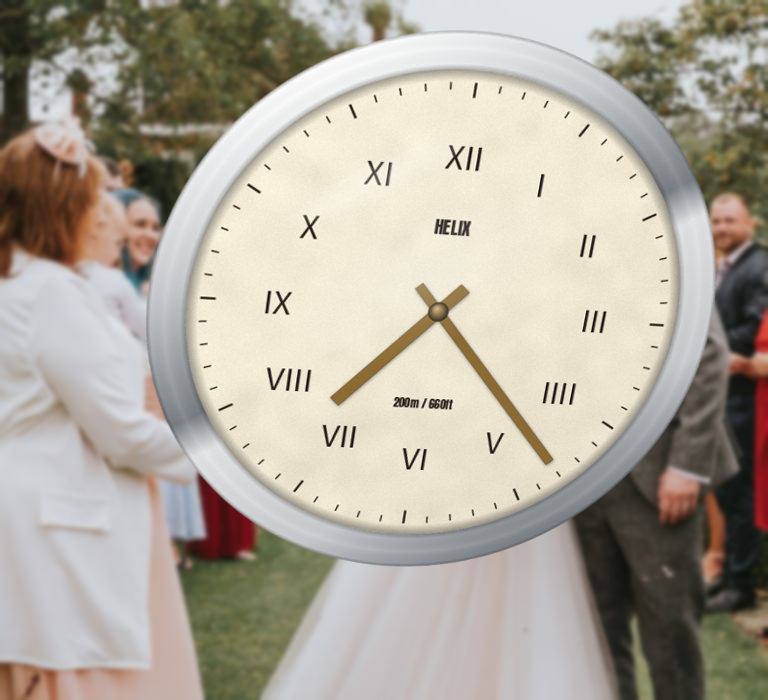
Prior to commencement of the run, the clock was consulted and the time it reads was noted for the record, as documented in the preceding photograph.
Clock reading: 7:23
